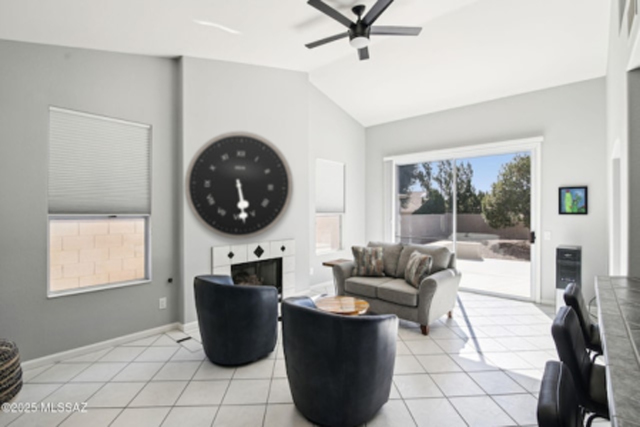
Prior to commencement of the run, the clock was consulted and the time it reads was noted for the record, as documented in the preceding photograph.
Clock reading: 5:28
